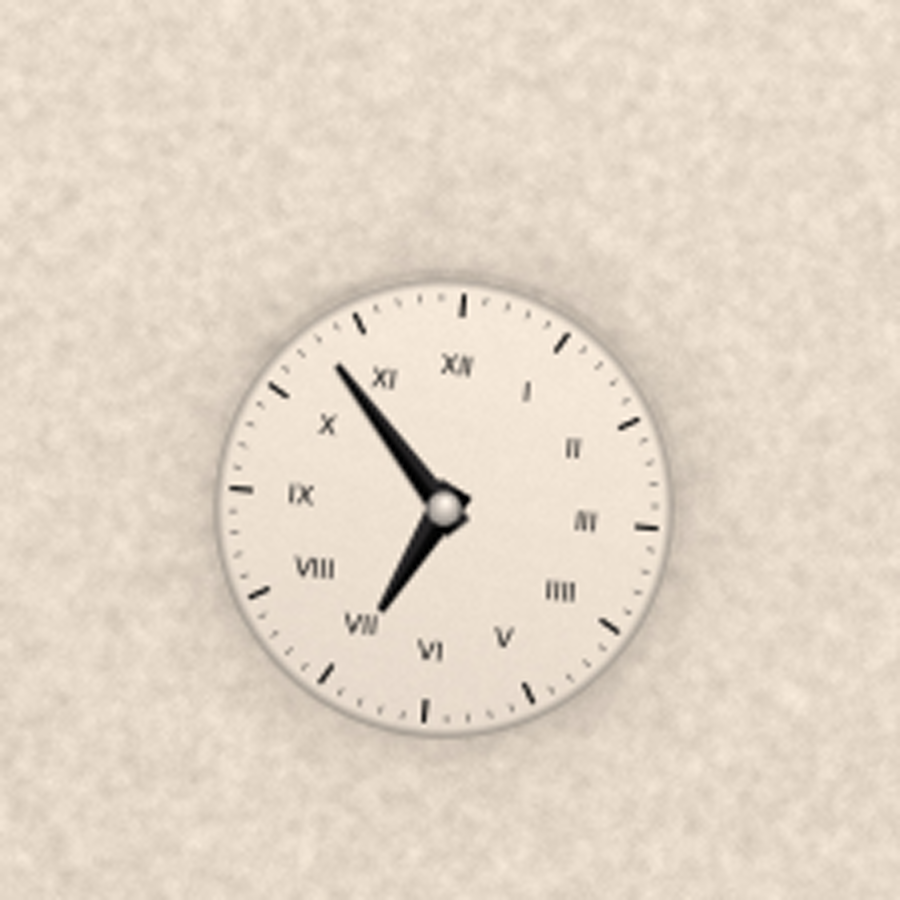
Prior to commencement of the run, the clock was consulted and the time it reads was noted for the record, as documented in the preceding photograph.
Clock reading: 6:53
